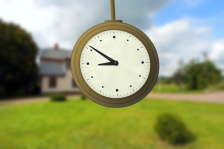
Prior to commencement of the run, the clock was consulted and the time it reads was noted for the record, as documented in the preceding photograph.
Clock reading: 8:51
